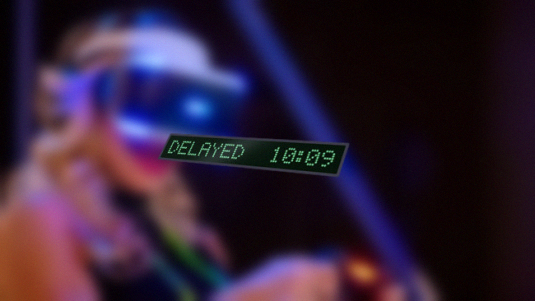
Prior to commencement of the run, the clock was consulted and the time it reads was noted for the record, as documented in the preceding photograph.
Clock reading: 10:09
